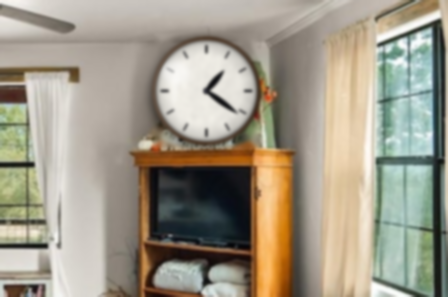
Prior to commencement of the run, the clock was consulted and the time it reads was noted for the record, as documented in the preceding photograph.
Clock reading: 1:21
